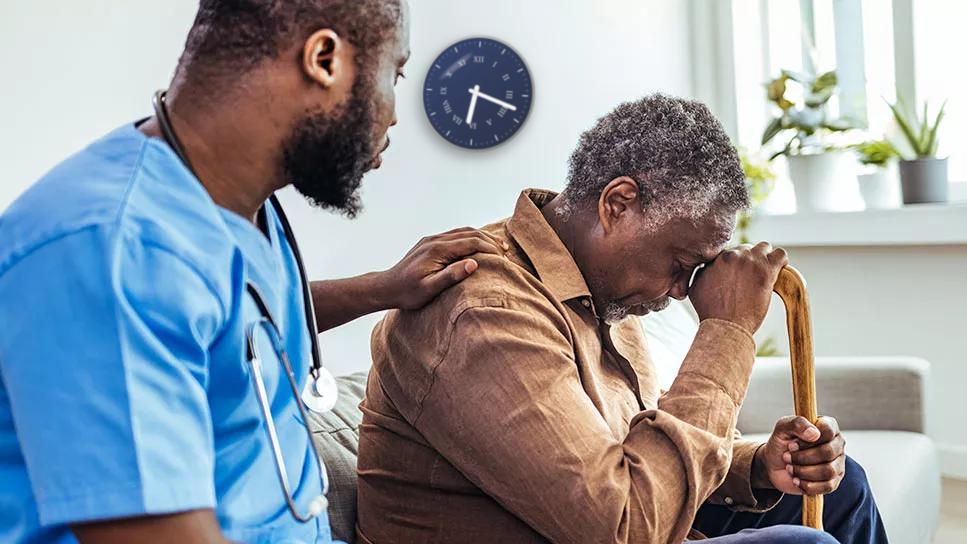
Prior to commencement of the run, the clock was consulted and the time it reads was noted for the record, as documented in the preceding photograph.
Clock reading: 6:18
